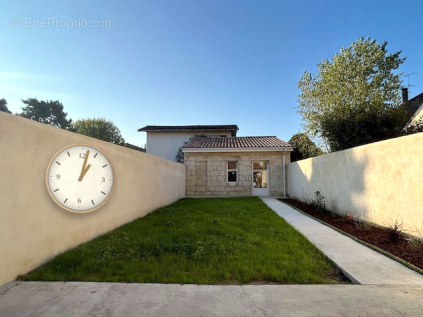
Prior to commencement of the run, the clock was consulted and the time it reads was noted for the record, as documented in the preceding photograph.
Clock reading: 1:02
